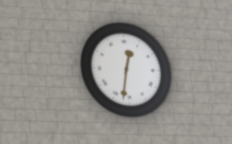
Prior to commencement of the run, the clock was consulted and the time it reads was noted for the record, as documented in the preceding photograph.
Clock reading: 12:32
